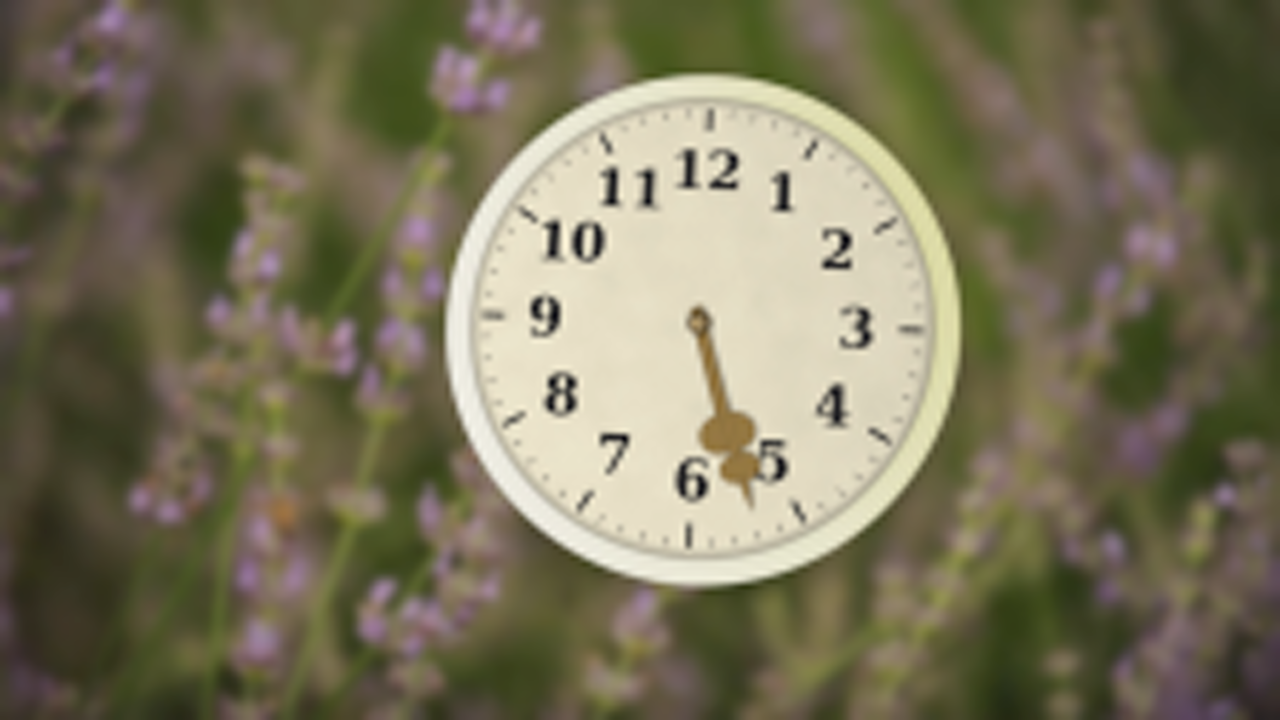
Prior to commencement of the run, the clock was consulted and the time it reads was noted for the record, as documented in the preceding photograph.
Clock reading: 5:27
